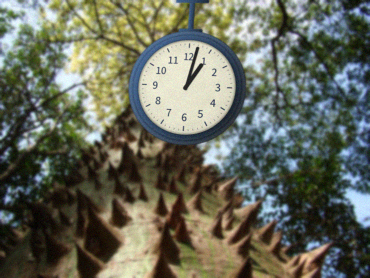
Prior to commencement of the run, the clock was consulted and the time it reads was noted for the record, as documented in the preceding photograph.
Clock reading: 1:02
